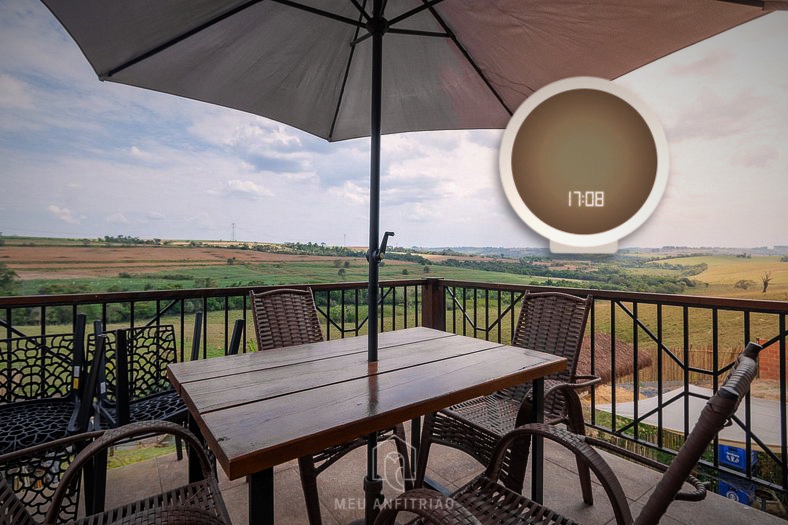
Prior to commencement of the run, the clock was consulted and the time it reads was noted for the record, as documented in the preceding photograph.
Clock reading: 17:08
